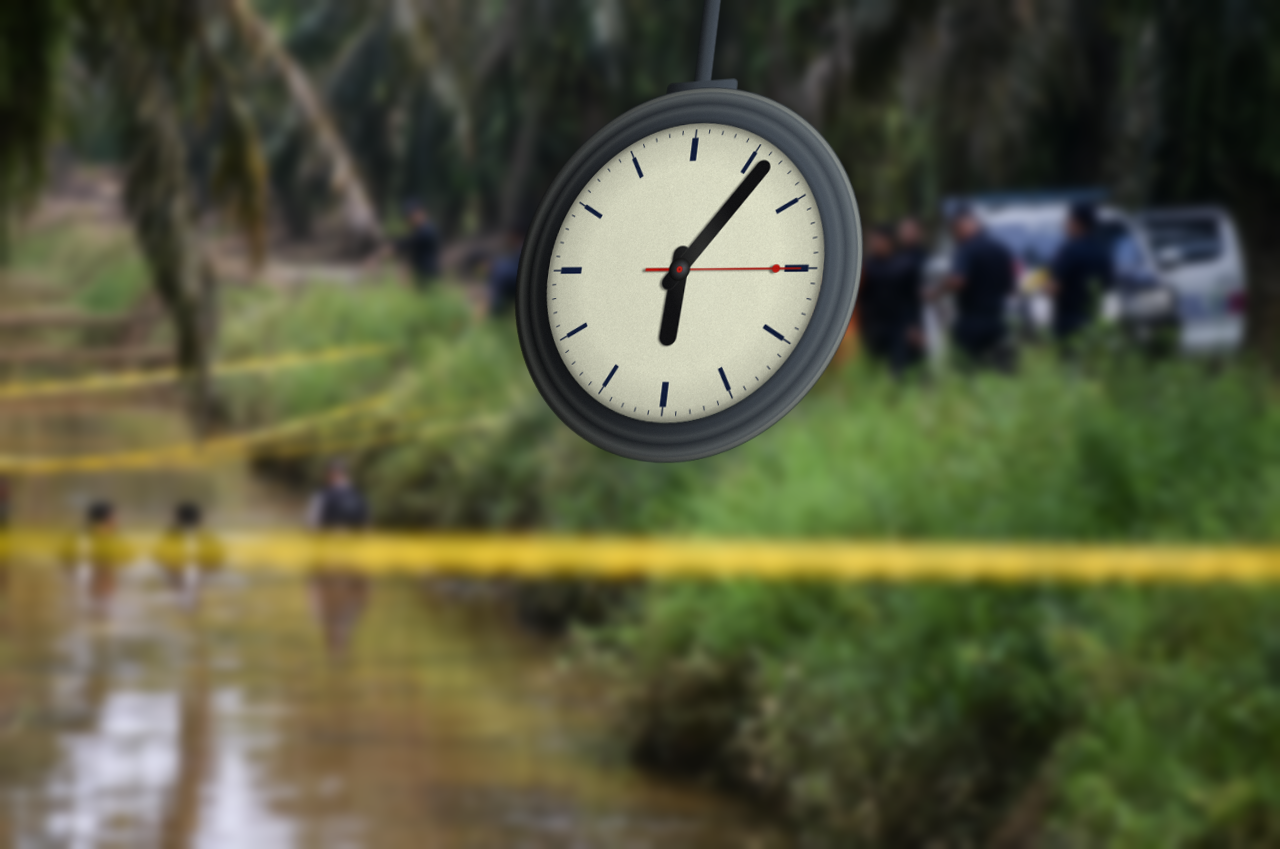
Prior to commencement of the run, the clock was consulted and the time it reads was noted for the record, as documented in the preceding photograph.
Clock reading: 6:06:15
